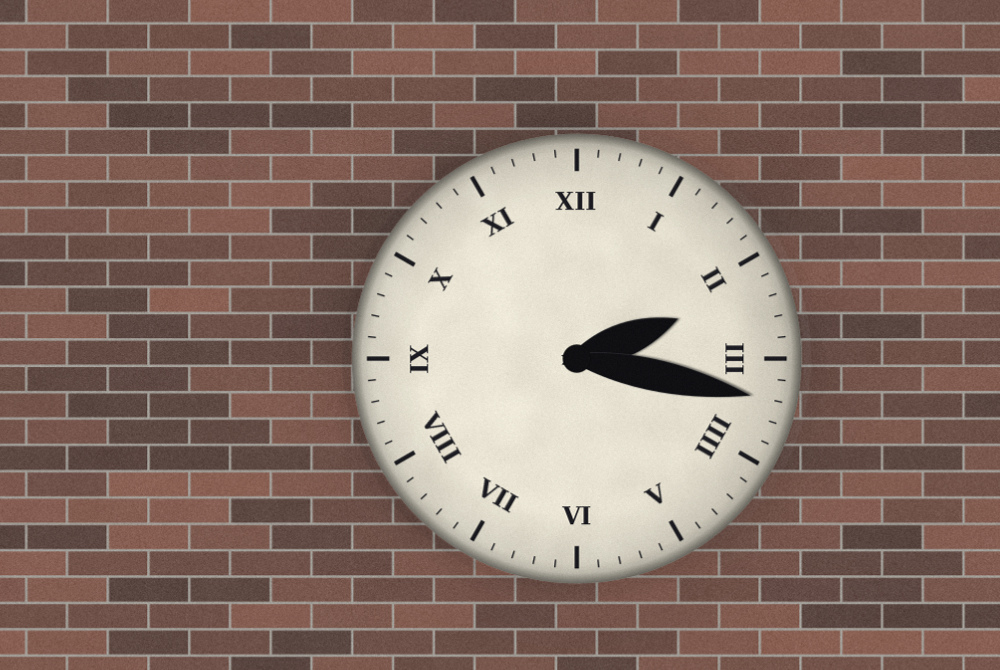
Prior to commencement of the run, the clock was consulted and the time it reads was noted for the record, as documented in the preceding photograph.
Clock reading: 2:17
